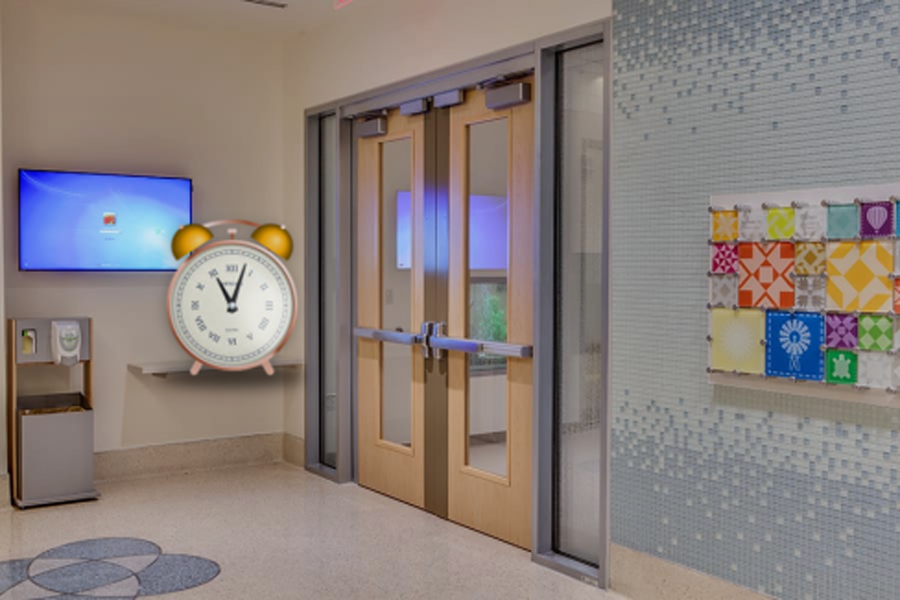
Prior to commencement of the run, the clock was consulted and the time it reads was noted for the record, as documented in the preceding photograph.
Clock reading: 11:03
